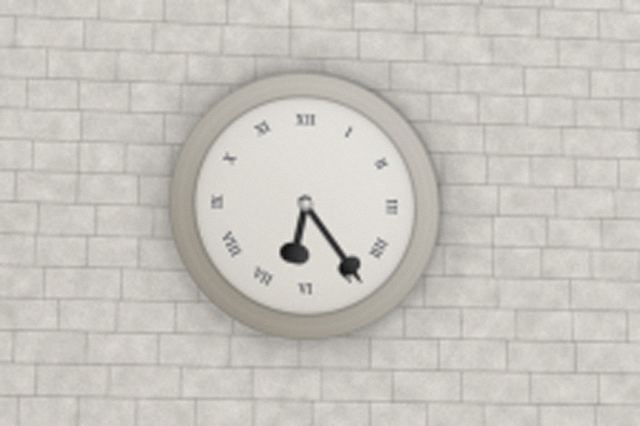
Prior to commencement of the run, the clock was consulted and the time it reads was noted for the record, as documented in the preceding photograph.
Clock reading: 6:24
